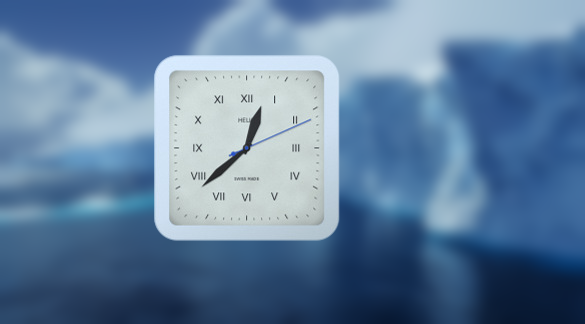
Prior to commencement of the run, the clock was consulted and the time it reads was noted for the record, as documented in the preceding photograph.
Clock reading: 12:38:11
